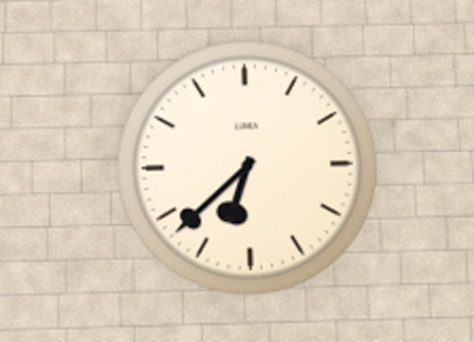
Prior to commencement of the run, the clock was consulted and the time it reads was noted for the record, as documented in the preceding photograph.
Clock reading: 6:38
